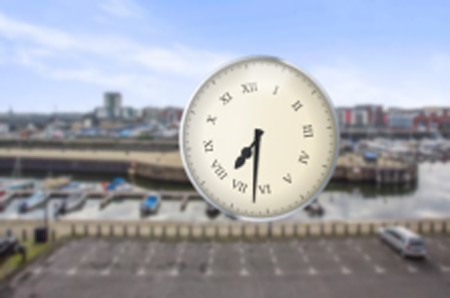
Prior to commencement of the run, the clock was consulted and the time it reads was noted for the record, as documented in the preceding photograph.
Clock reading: 7:32
